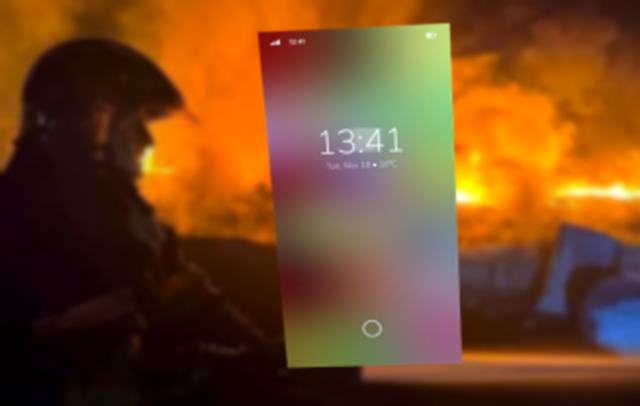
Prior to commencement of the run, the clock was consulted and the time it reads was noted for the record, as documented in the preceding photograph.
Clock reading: 13:41
